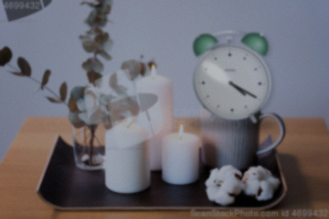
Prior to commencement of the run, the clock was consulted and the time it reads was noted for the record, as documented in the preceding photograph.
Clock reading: 4:20
